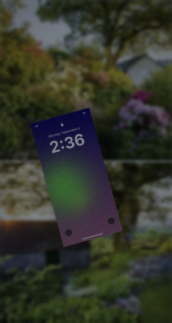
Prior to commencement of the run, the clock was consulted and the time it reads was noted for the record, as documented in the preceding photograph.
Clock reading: 2:36
